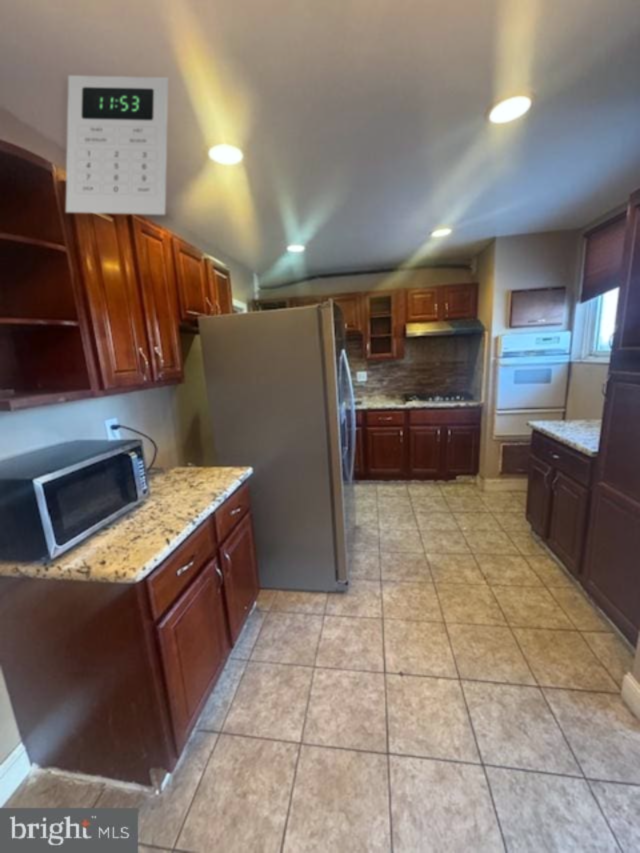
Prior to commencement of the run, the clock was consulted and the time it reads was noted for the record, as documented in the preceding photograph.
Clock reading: 11:53
